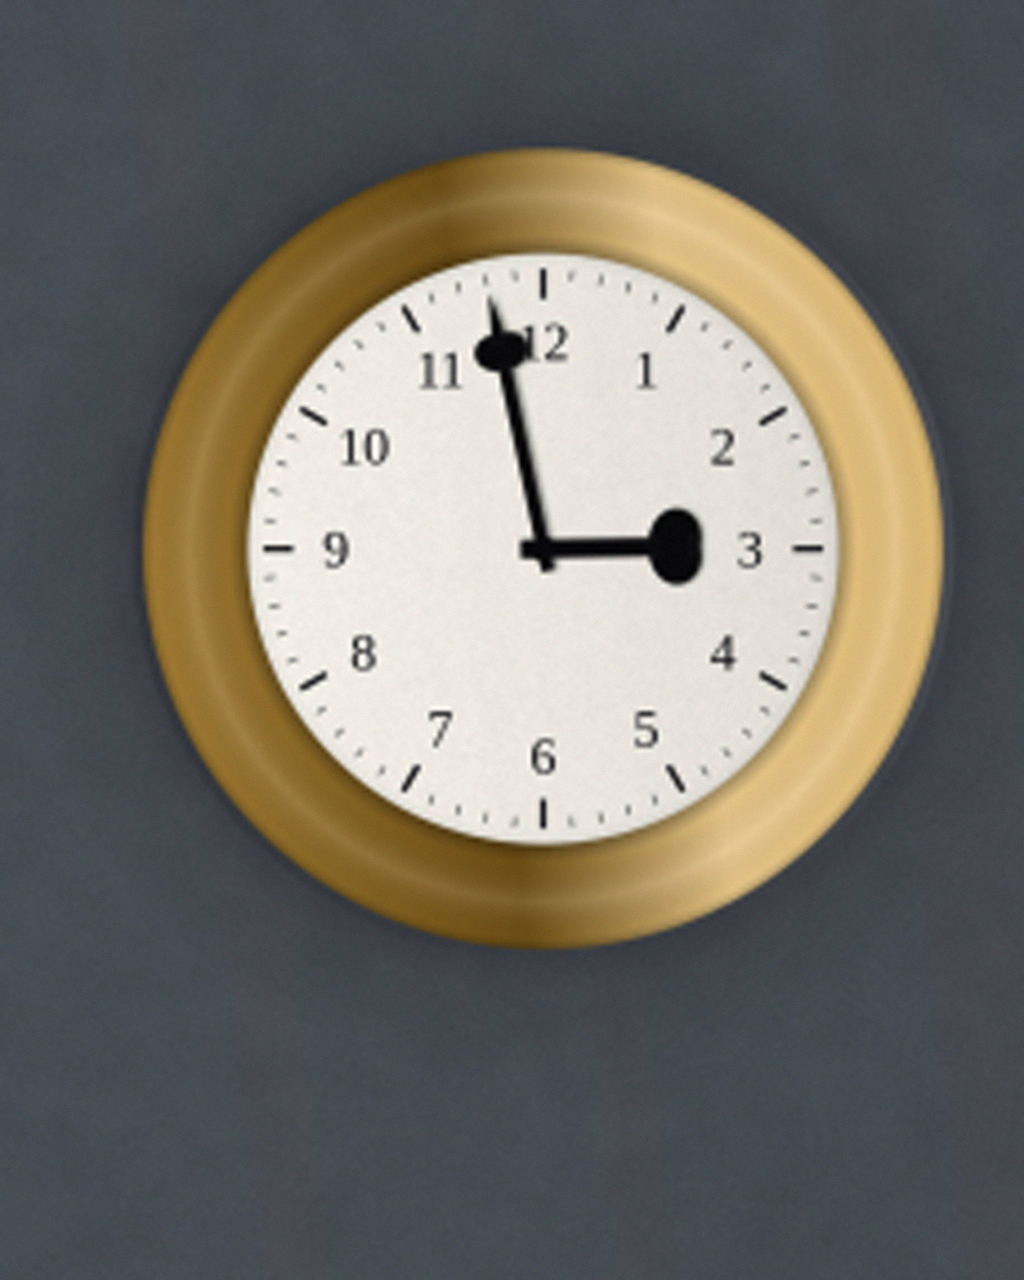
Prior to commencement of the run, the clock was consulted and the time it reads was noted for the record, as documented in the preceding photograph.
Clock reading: 2:58
